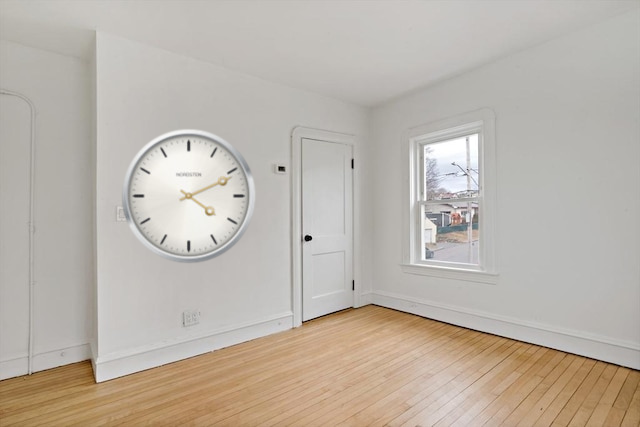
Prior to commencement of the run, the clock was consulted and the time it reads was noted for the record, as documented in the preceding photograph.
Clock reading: 4:11
